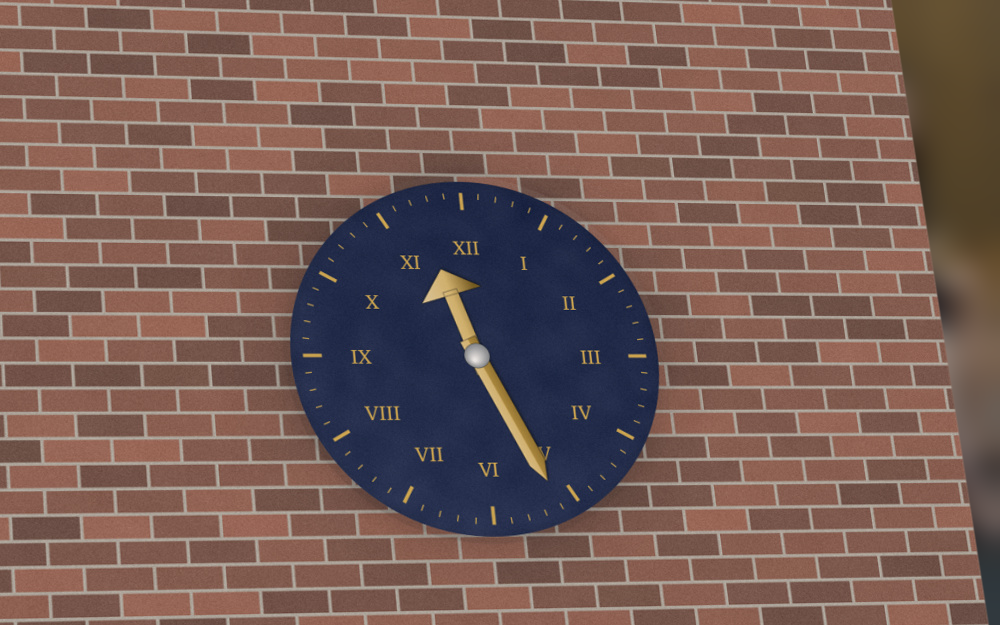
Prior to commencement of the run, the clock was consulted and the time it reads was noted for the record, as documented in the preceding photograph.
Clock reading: 11:26
